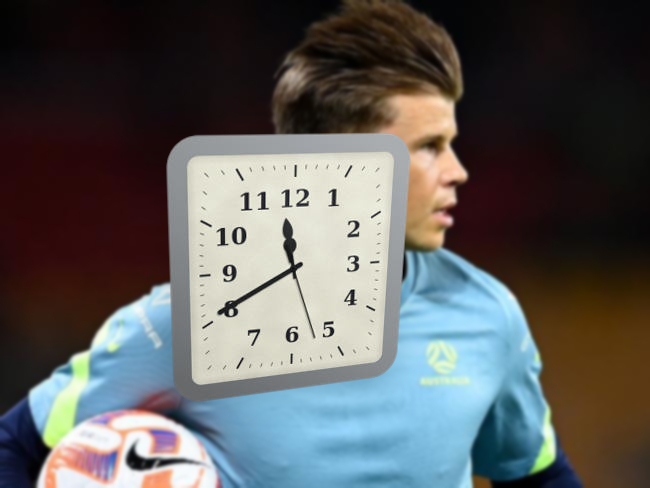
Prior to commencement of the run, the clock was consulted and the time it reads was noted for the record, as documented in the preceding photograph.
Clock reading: 11:40:27
